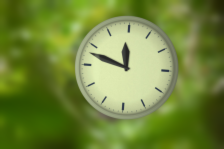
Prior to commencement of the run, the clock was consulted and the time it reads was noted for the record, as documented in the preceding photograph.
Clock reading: 11:48
